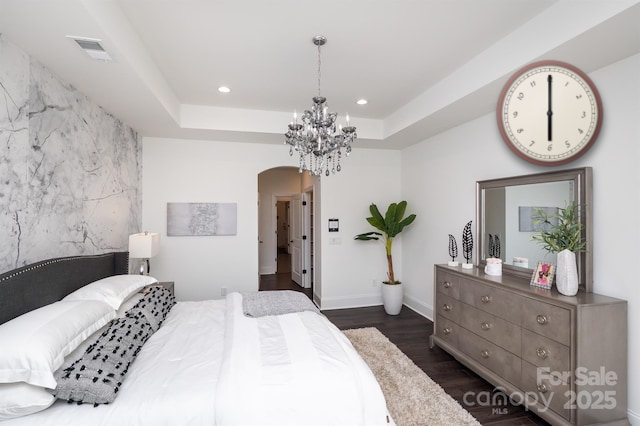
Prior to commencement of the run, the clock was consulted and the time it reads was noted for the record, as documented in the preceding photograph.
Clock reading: 6:00
